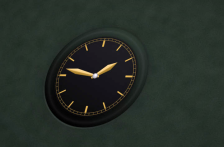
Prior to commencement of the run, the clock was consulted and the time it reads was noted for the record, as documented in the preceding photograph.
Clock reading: 1:47
